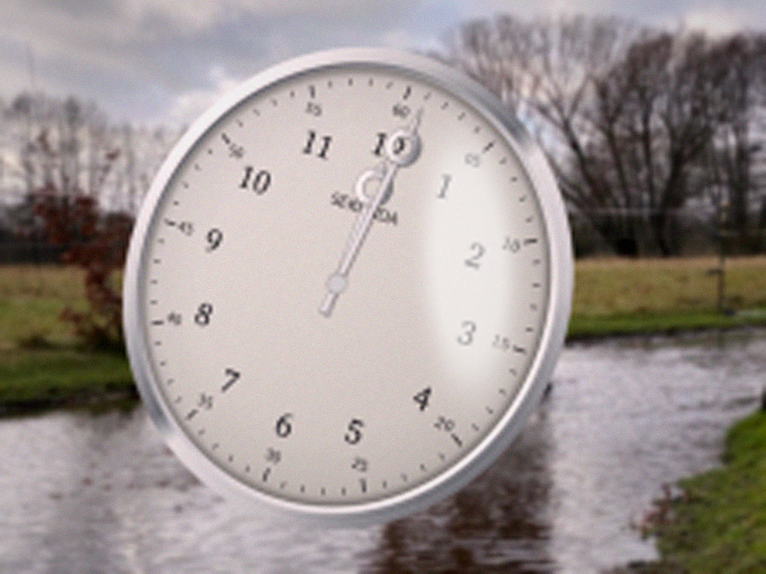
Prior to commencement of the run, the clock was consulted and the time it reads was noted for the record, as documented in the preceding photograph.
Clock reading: 12:01
